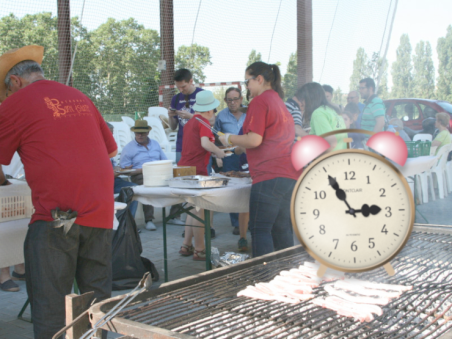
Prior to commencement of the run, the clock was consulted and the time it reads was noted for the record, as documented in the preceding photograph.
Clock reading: 2:55
